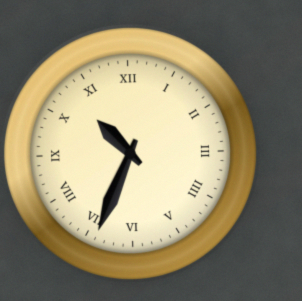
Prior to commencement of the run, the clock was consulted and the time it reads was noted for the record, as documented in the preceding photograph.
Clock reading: 10:34
